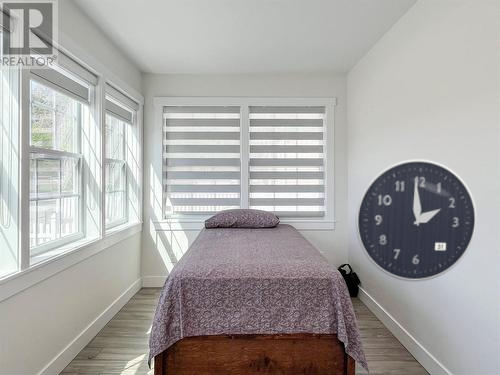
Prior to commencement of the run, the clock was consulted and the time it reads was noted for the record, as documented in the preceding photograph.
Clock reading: 1:59
